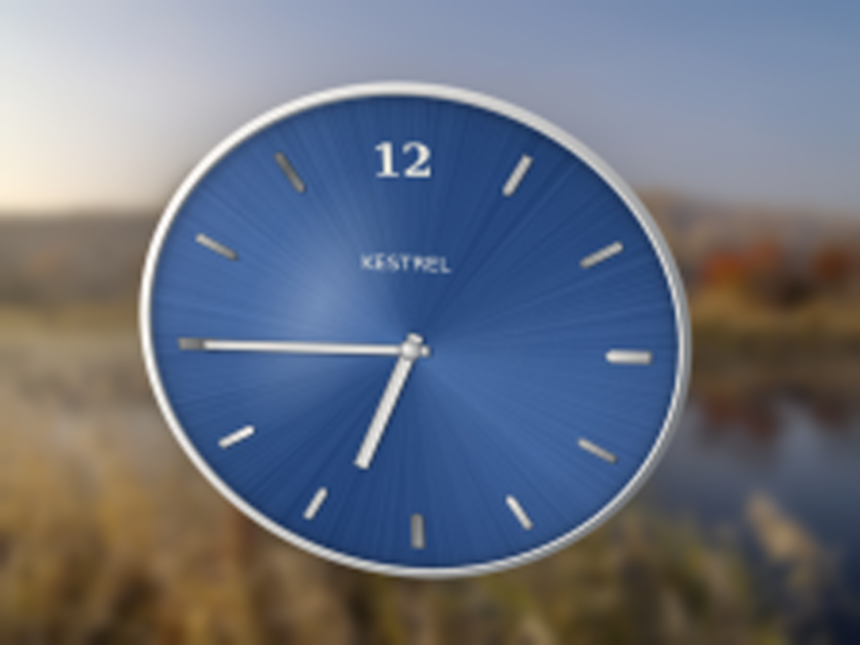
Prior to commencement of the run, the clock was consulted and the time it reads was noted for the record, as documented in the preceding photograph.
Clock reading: 6:45
